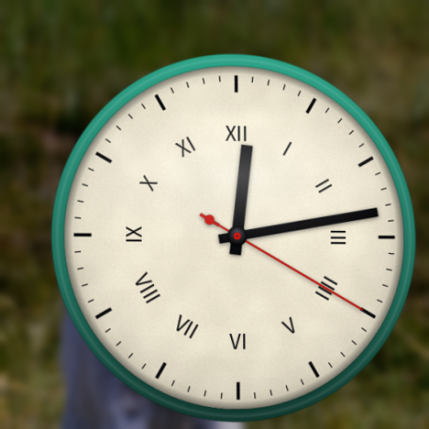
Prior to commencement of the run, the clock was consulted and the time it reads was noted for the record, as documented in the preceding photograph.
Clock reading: 12:13:20
